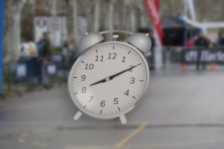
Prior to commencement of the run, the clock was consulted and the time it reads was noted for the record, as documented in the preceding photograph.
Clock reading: 8:10
